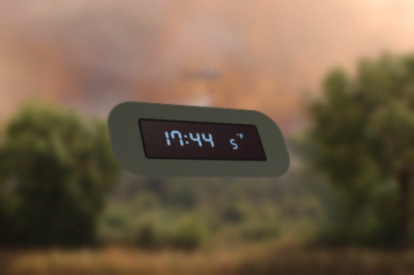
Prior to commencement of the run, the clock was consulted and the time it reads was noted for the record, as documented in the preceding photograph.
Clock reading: 17:44
